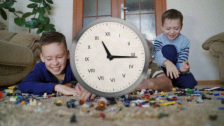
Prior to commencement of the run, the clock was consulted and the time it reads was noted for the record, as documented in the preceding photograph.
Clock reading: 11:16
